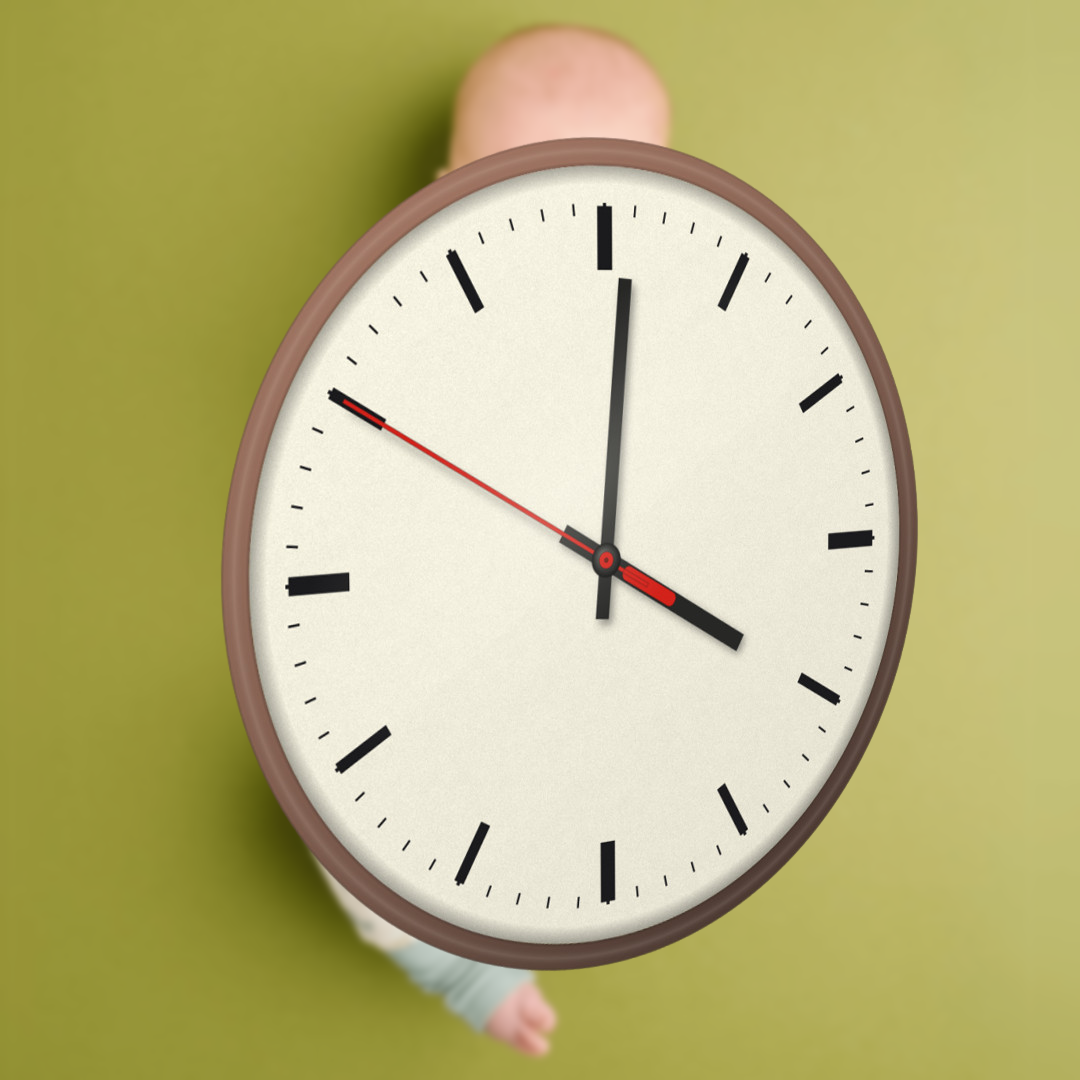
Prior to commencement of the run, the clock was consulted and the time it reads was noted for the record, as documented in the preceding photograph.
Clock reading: 4:00:50
